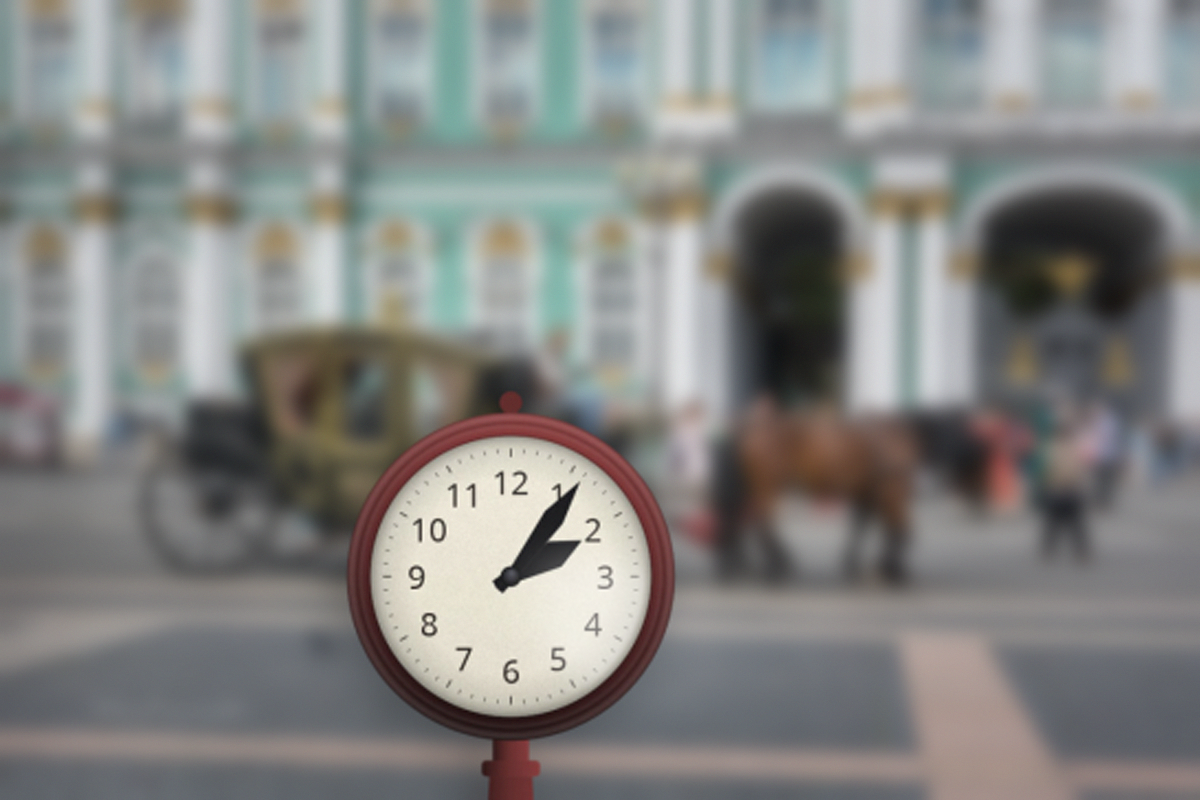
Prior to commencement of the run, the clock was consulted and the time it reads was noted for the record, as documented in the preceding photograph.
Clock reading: 2:06
